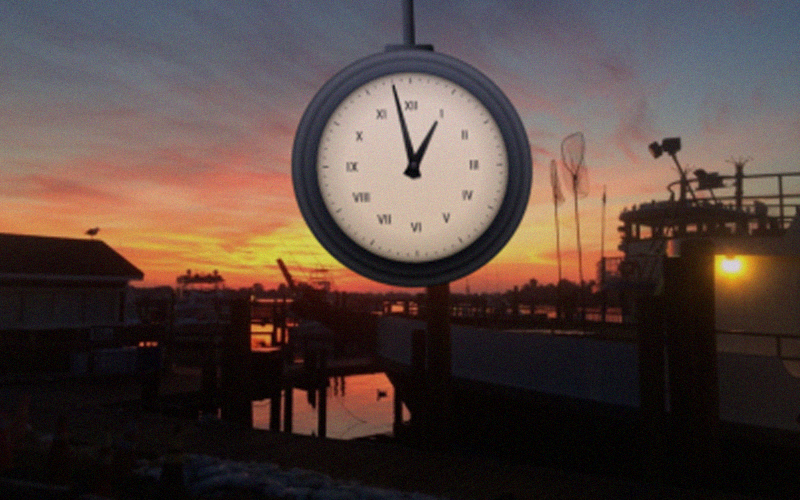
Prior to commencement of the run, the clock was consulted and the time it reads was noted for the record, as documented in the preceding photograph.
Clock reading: 12:58
